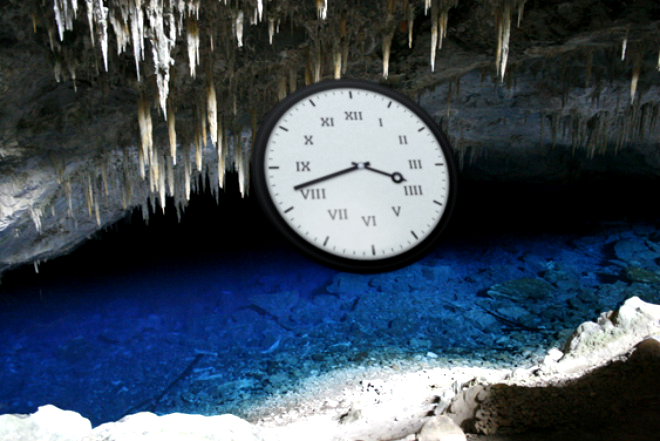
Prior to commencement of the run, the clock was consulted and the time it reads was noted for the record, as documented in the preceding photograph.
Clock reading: 3:42
